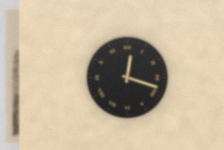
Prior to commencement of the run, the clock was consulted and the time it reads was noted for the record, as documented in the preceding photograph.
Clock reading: 12:18
